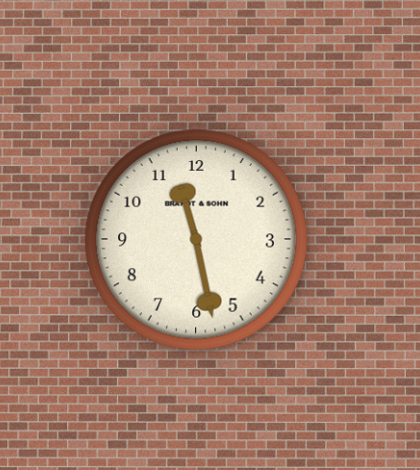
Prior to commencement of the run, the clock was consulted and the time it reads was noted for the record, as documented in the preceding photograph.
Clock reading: 11:28
